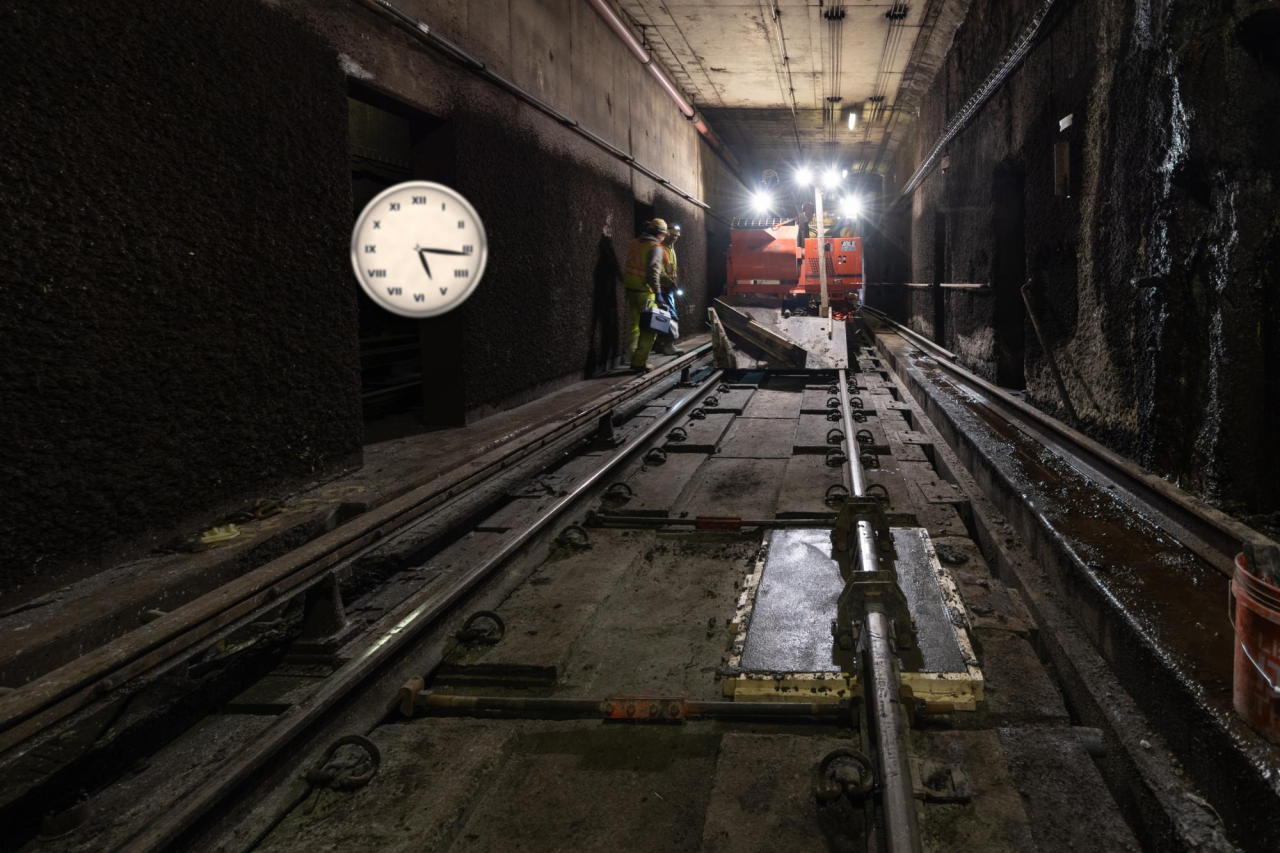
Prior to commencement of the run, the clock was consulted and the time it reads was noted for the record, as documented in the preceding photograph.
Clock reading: 5:16
